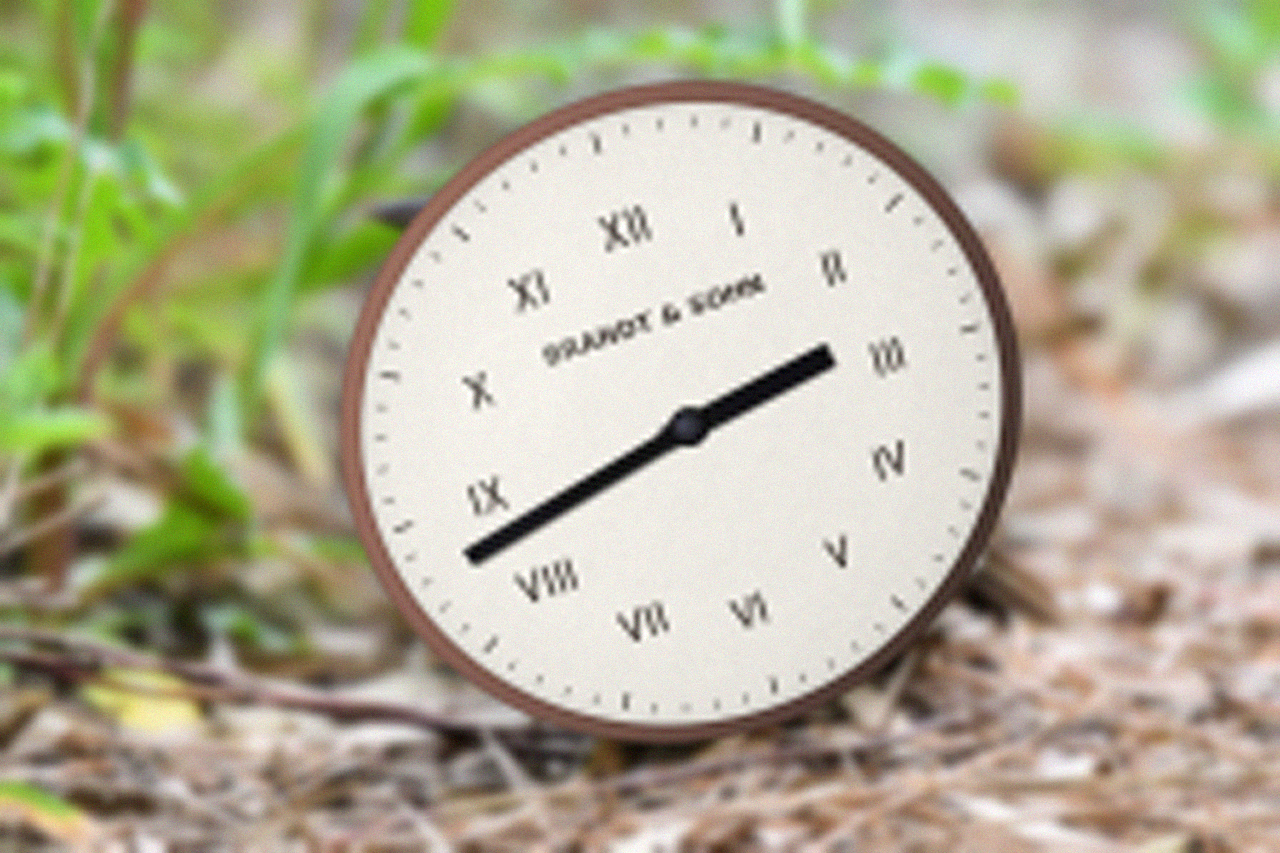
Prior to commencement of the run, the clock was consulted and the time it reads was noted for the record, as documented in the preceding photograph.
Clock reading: 2:43
